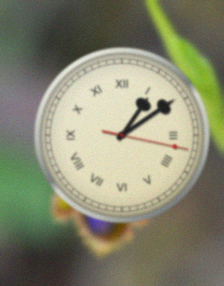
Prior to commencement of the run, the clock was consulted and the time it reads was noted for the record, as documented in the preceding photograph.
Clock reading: 1:09:17
